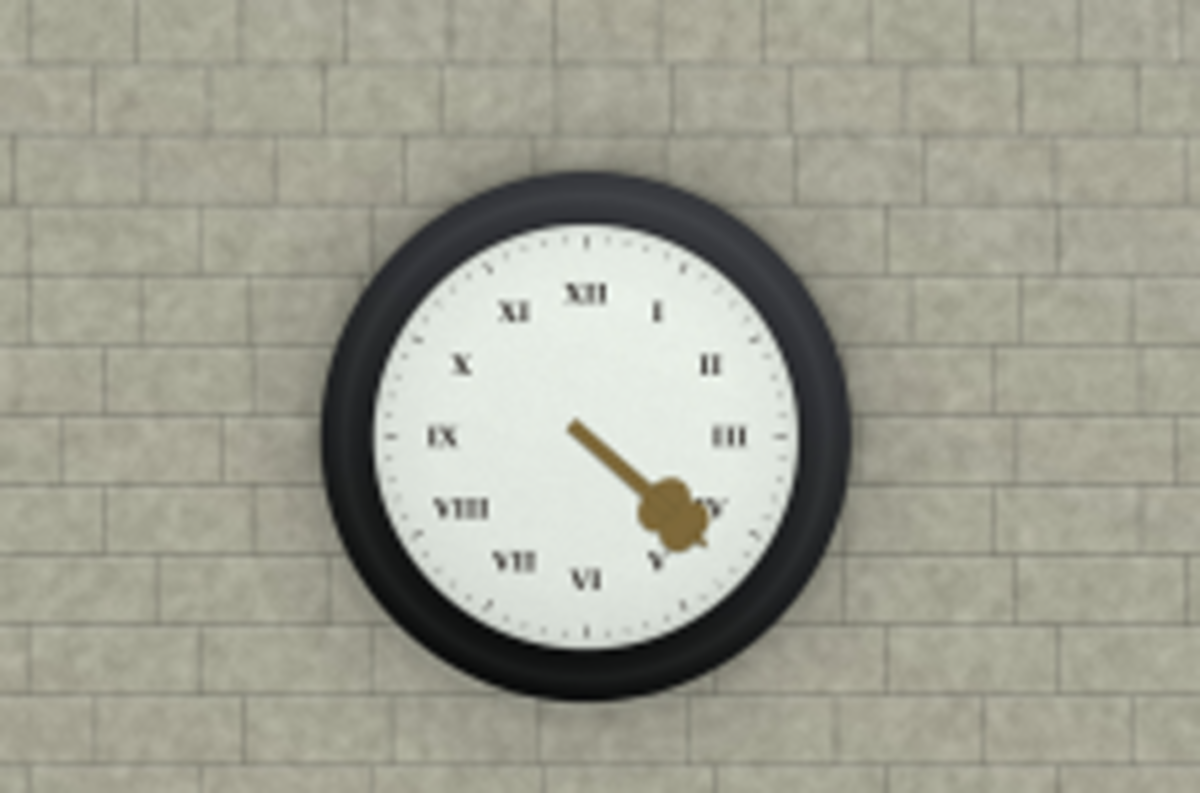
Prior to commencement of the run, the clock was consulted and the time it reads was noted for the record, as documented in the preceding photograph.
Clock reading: 4:22
